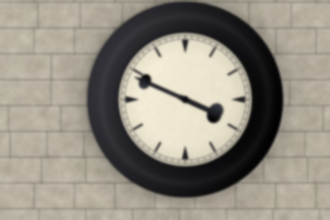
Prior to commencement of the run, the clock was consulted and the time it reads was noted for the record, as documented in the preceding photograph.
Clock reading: 3:49
